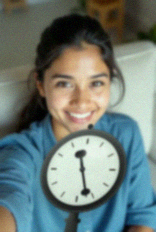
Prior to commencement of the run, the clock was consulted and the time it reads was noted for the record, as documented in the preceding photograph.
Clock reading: 11:27
